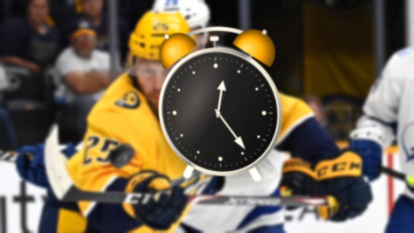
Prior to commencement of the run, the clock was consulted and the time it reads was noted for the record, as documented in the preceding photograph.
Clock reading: 12:24
